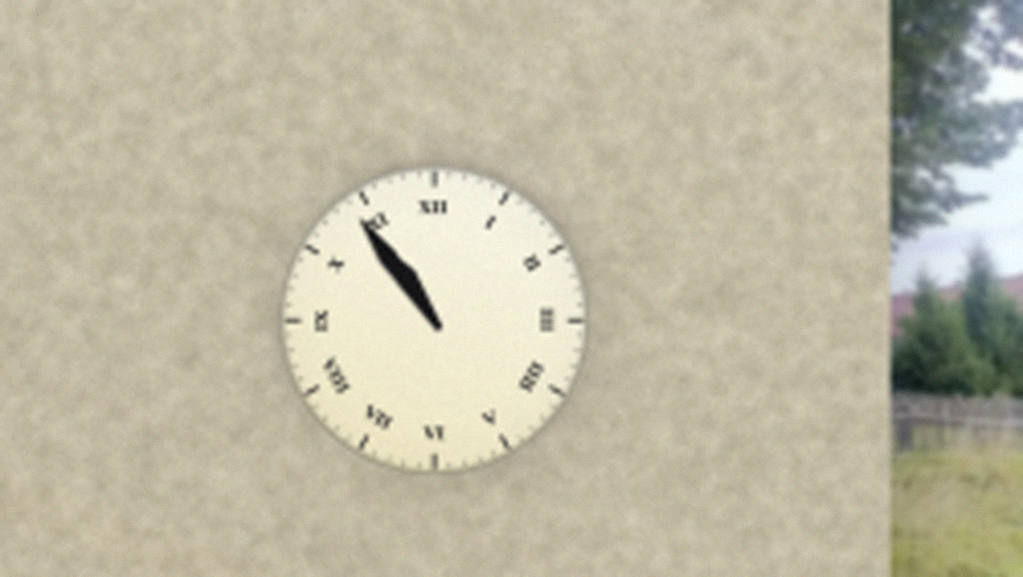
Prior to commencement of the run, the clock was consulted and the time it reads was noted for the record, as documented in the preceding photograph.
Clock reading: 10:54
